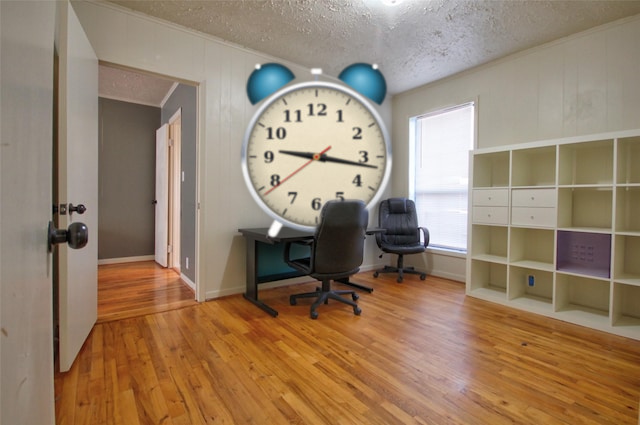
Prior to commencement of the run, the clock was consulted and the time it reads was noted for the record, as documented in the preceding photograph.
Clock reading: 9:16:39
